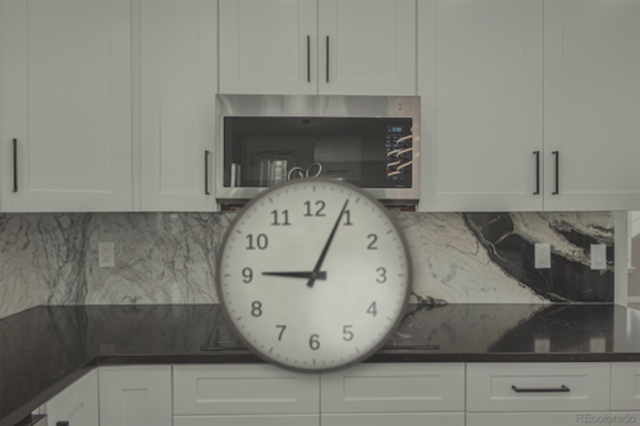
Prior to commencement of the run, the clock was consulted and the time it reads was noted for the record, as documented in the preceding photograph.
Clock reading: 9:04
